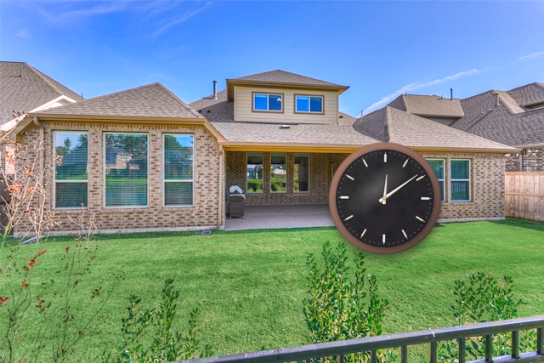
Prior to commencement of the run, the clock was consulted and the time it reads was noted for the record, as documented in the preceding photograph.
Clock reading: 12:09
